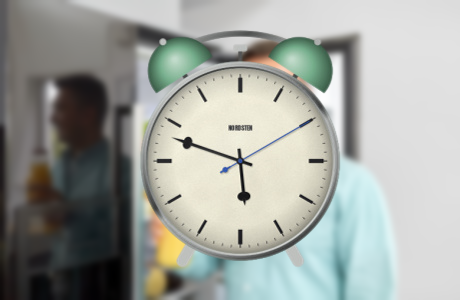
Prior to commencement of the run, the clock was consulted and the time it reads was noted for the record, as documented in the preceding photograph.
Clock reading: 5:48:10
